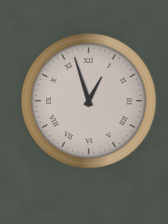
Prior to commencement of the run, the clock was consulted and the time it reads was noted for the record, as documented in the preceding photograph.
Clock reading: 12:57
